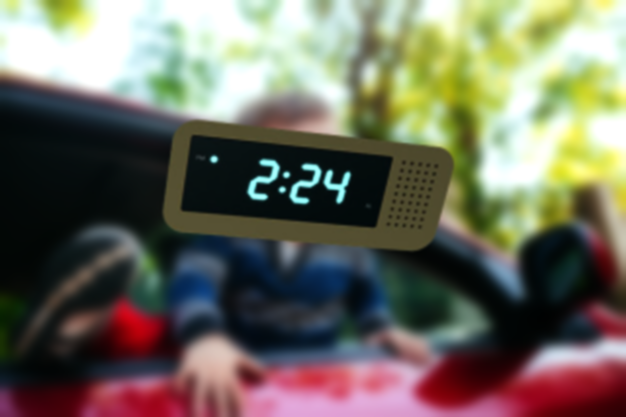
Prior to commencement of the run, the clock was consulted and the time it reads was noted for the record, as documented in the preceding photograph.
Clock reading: 2:24
